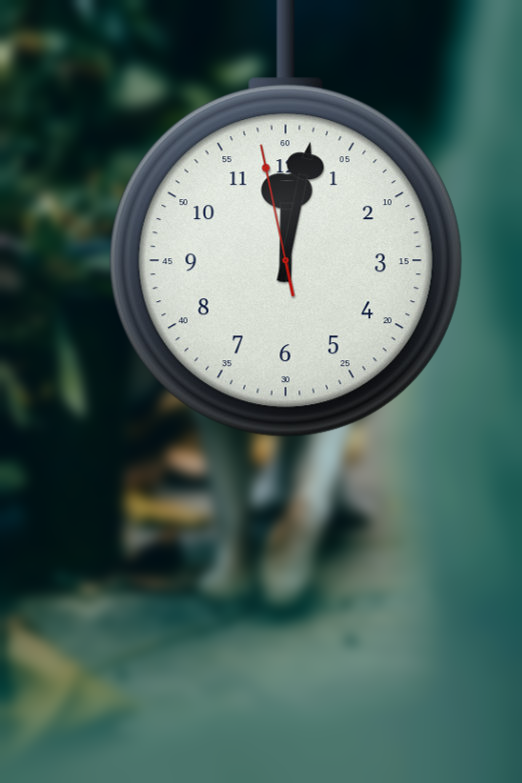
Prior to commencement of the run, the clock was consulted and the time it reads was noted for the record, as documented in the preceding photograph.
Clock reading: 12:01:58
